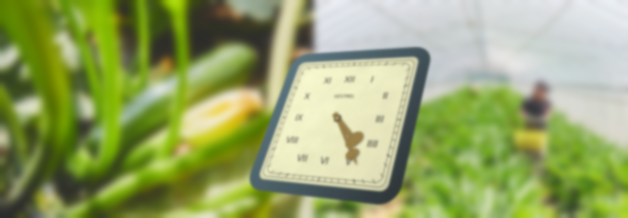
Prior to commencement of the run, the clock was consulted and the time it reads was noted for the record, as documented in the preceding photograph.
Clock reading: 4:24
